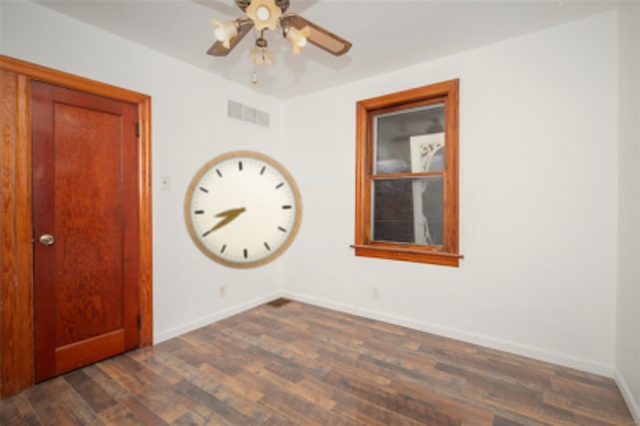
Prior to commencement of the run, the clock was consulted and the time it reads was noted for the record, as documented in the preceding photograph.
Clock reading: 8:40
